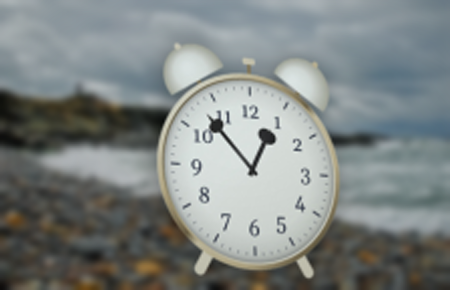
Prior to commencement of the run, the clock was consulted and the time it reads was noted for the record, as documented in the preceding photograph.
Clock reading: 12:53
